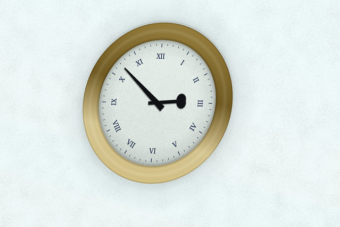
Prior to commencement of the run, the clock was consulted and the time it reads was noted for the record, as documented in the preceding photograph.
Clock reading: 2:52
